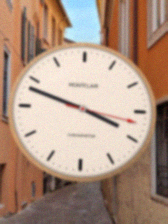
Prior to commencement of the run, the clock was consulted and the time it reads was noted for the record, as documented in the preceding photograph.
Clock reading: 3:48:17
